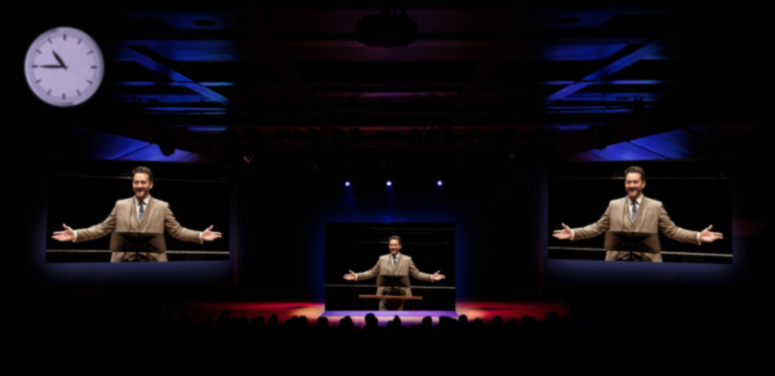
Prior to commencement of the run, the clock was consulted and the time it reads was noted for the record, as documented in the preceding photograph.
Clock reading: 10:45
